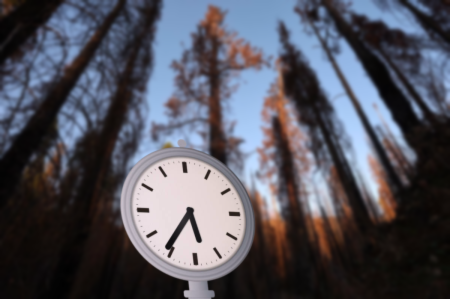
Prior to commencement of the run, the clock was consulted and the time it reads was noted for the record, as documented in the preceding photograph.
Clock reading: 5:36
